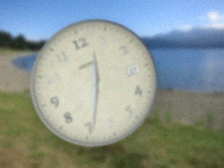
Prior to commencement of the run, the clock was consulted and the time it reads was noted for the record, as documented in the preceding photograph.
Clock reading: 12:34
